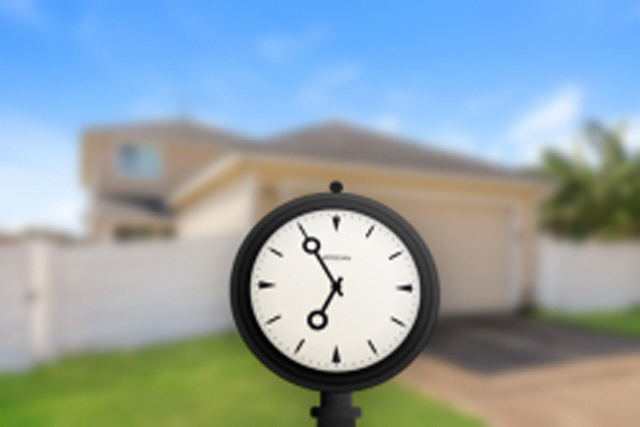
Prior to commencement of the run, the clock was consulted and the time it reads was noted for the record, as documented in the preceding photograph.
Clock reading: 6:55
